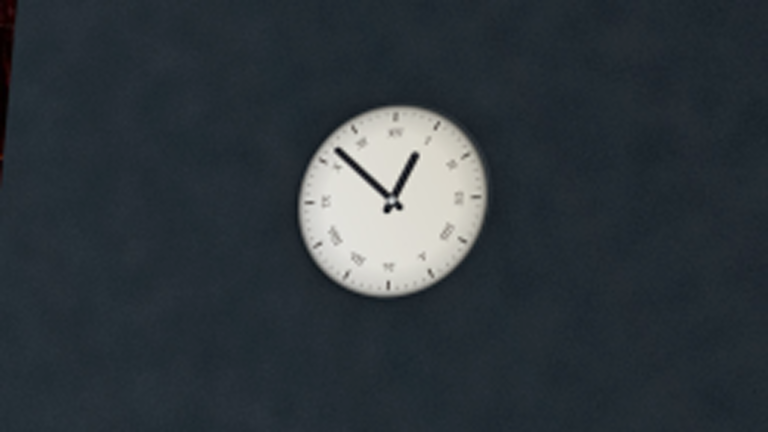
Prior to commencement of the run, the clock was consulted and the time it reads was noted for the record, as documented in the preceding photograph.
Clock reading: 12:52
